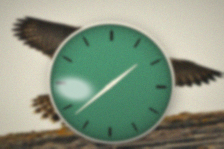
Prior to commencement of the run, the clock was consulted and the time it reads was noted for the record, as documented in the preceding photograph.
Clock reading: 1:38
